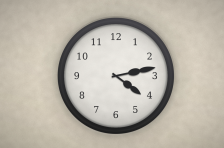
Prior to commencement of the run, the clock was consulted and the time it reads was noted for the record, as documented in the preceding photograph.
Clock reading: 4:13
